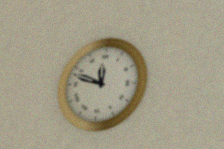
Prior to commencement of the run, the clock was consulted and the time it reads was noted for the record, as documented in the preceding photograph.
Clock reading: 11:48
